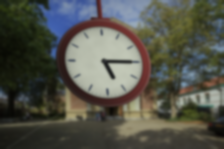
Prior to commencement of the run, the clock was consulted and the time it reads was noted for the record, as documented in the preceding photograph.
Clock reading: 5:15
